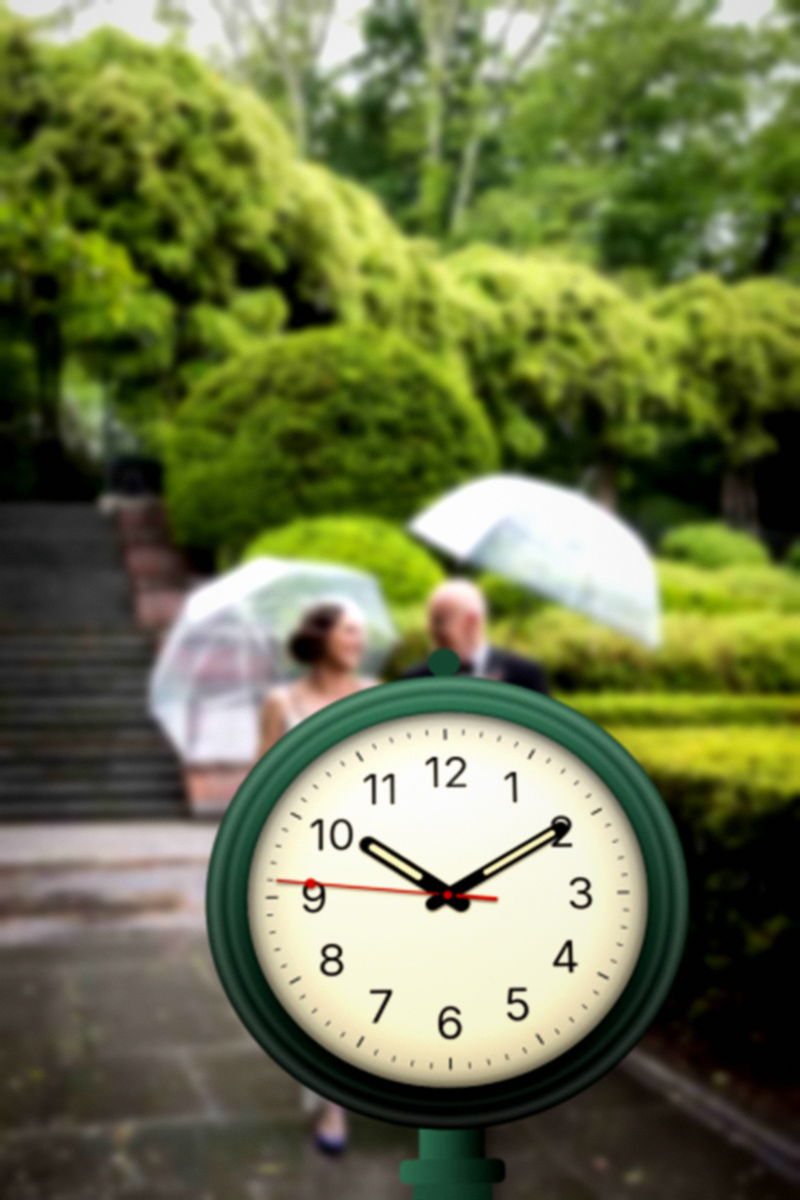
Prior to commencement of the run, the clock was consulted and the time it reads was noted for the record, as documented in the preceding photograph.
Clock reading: 10:09:46
